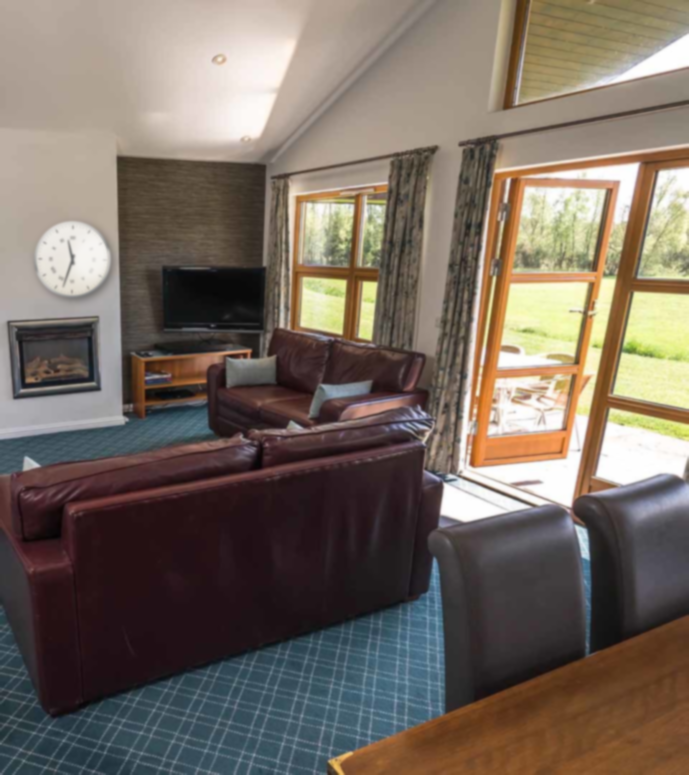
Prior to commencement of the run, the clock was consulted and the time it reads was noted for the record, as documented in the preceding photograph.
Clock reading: 11:33
